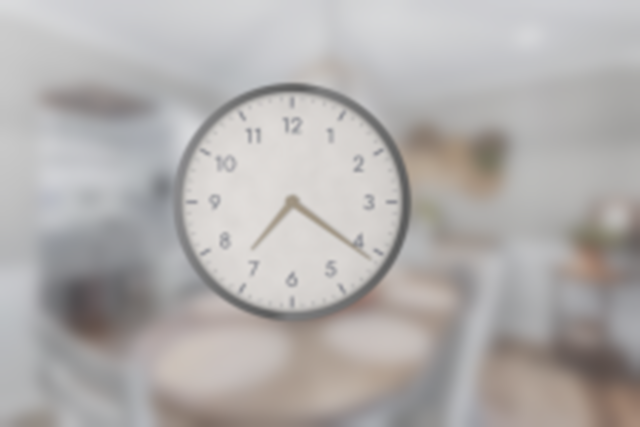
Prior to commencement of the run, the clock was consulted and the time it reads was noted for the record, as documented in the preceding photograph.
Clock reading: 7:21
